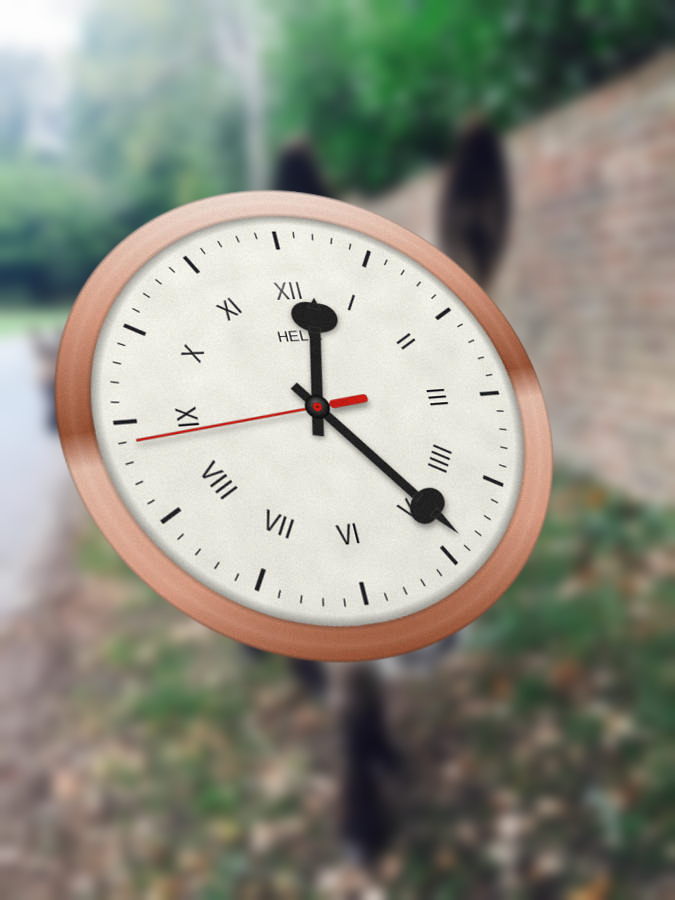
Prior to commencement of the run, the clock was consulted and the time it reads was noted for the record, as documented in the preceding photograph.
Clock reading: 12:23:44
